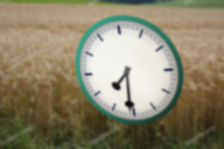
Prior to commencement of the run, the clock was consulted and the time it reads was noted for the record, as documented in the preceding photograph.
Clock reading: 7:31
